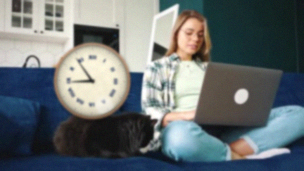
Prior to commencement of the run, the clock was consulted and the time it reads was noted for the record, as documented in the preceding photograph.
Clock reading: 8:54
